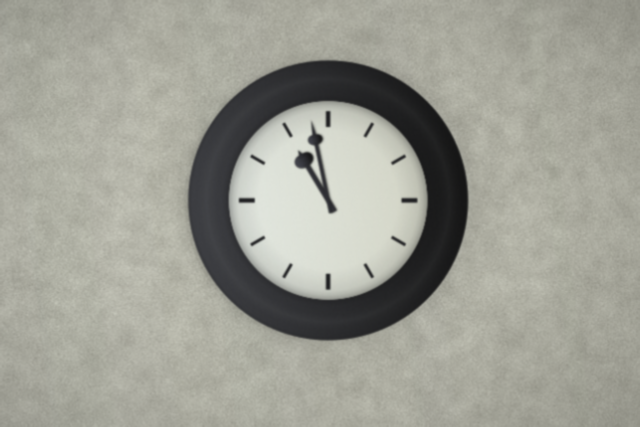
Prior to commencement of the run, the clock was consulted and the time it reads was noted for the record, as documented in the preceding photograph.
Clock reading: 10:58
